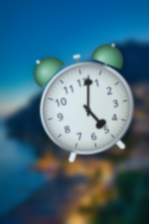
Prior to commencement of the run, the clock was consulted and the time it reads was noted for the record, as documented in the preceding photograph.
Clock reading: 5:02
